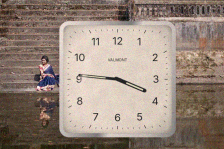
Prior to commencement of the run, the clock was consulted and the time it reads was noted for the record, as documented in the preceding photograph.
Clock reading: 3:46
